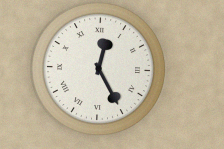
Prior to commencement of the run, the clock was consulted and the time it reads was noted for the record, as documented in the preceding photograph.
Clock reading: 12:25
